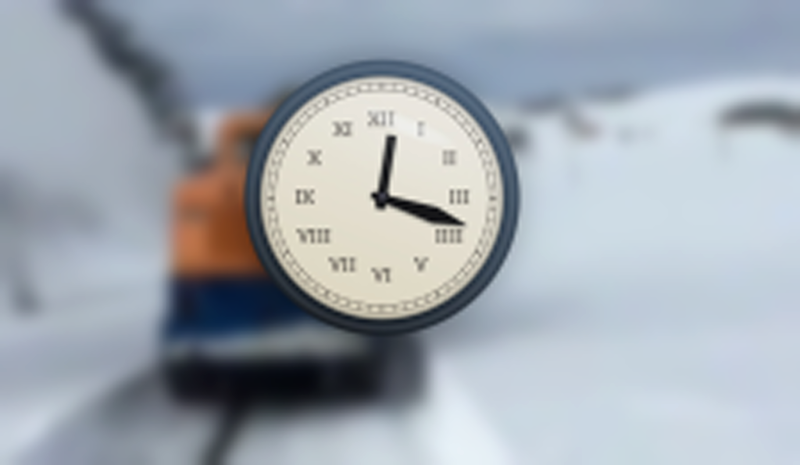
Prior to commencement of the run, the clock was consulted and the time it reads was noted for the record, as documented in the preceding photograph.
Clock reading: 12:18
